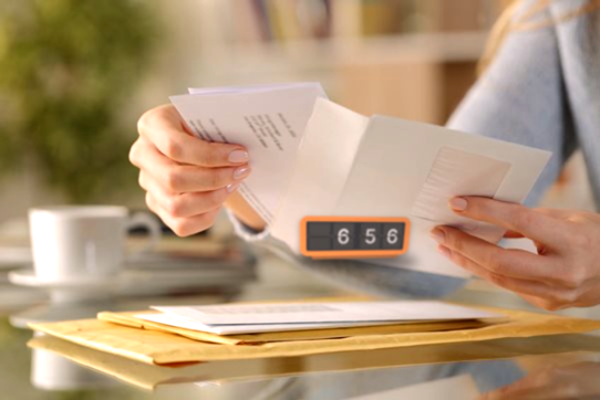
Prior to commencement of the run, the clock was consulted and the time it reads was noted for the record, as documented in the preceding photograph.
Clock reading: 6:56
